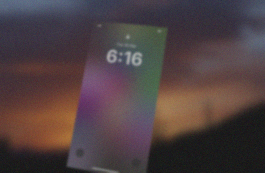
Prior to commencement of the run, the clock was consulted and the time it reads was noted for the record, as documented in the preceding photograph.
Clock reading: 6:16
